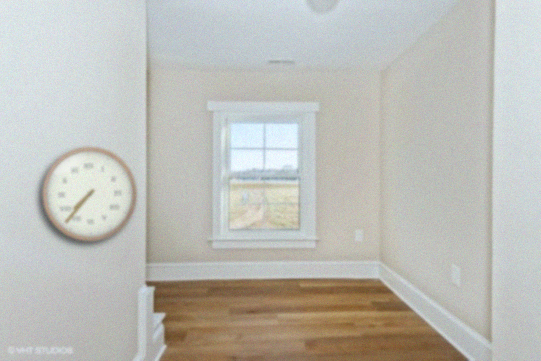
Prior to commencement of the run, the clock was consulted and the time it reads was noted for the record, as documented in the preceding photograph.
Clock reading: 7:37
